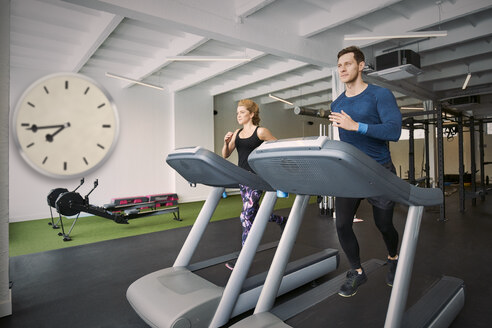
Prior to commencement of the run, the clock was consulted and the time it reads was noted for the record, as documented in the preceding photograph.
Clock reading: 7:44
